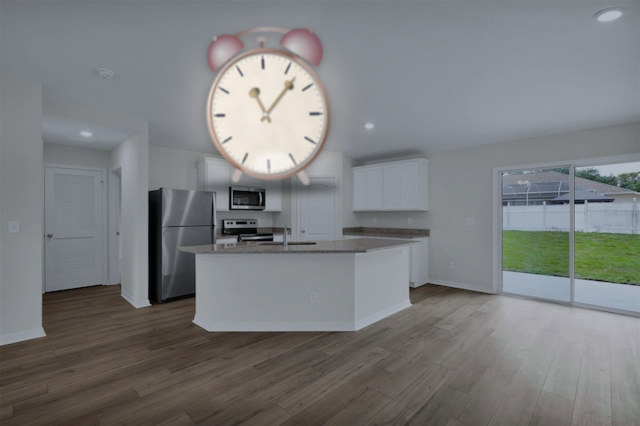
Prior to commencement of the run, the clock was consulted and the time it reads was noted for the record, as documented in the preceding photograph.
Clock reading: 11:07
